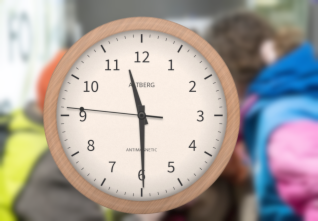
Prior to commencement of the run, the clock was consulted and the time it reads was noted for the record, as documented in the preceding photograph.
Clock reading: 11:29:46
